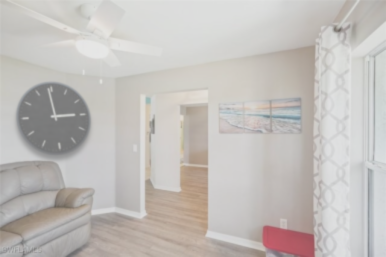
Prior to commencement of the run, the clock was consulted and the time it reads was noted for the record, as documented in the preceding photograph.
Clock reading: 2:59
